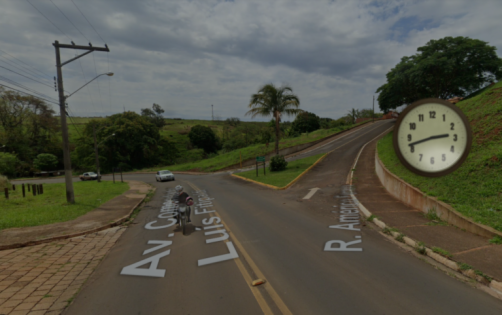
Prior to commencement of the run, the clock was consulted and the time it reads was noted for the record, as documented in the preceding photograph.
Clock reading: 2:42
